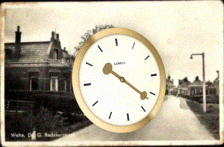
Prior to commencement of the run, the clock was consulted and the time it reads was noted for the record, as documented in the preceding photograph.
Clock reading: 10:22
